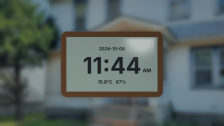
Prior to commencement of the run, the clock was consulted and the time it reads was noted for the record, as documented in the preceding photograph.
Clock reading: 11:44
